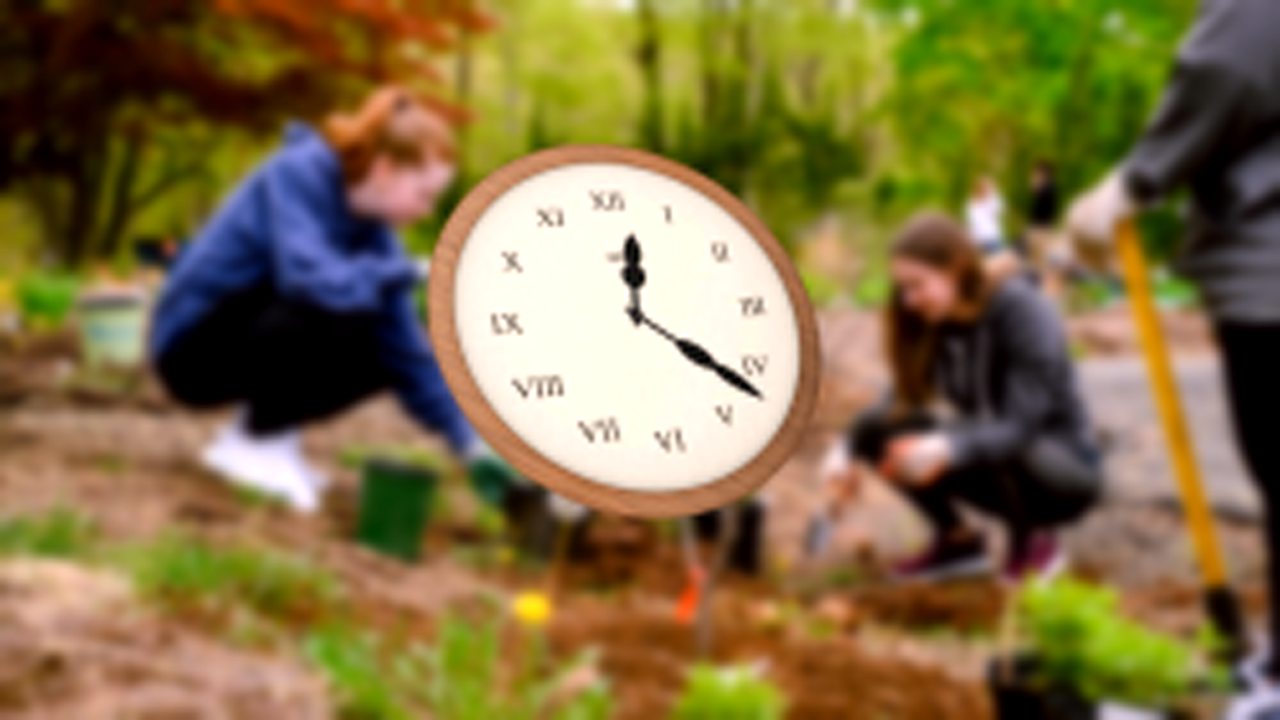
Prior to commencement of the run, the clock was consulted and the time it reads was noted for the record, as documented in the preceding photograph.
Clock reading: 12:22
